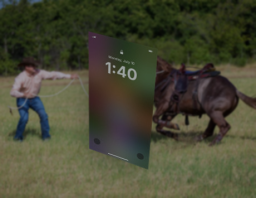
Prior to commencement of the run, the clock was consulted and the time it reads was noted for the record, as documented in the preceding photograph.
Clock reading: 1:40
